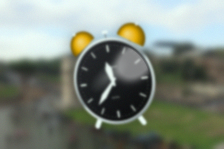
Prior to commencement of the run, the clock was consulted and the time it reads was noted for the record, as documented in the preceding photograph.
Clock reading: 11:37
